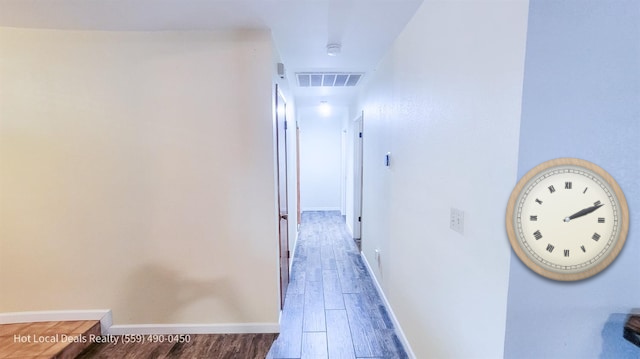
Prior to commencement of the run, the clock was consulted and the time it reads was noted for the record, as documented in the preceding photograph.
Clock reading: 2:11
